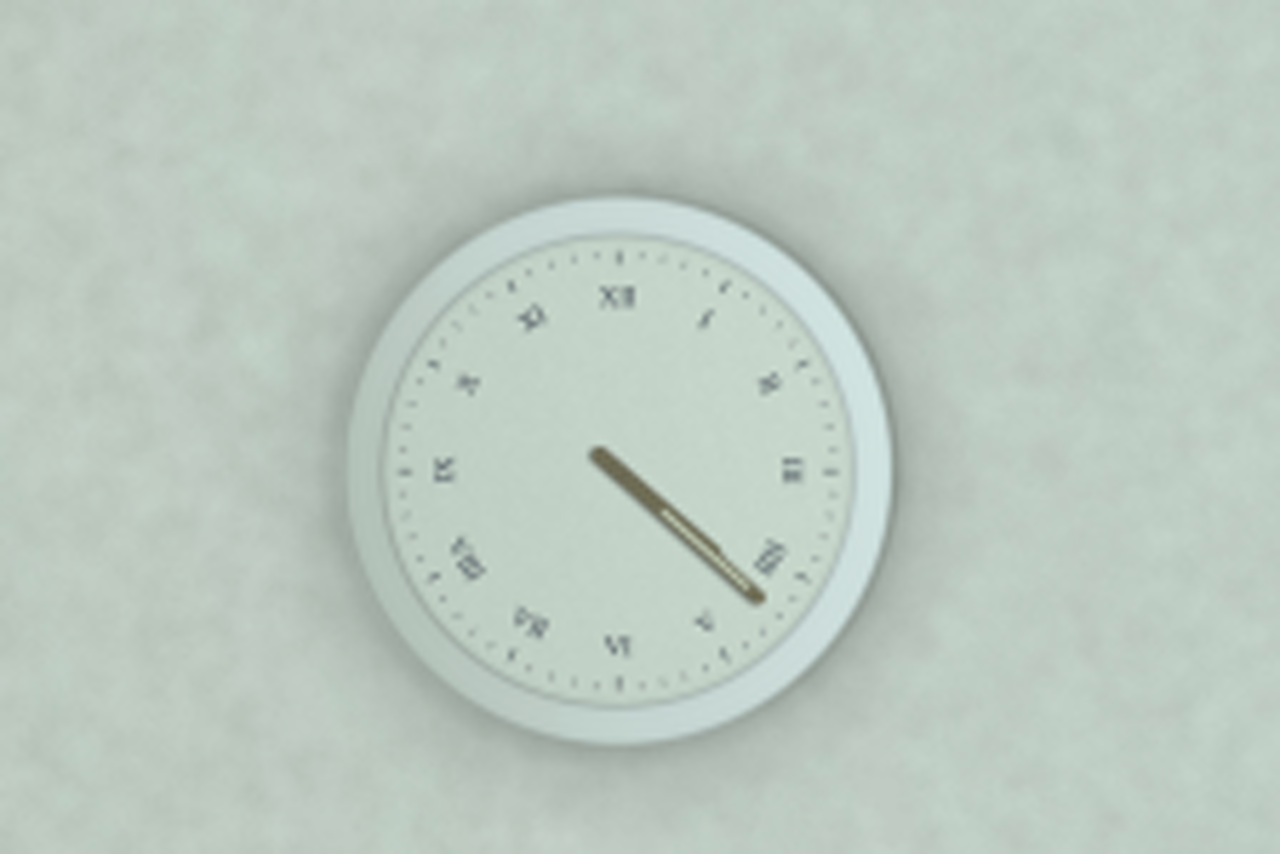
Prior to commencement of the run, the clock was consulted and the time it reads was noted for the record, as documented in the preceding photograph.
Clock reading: 4:22
